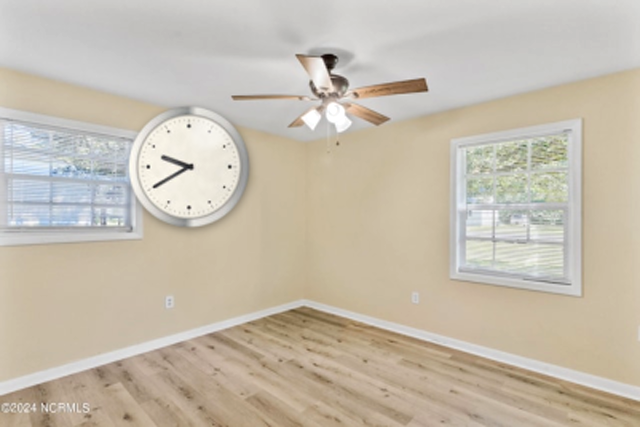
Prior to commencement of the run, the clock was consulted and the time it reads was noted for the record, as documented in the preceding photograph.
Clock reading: 9:40
